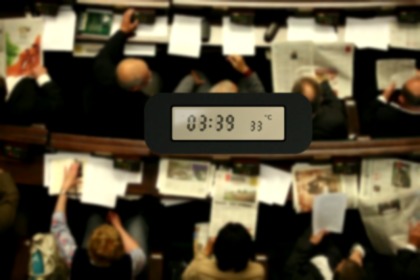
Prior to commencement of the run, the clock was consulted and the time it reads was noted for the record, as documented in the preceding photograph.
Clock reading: 3:39
